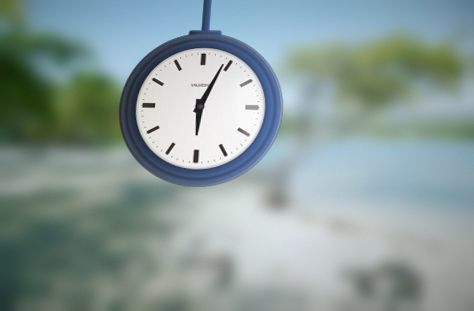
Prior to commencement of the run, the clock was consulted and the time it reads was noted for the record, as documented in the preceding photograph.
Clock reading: 6:04
